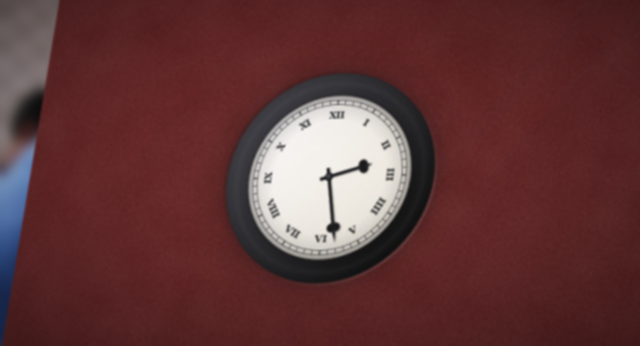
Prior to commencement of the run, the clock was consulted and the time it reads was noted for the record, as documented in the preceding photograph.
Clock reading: 2:28
